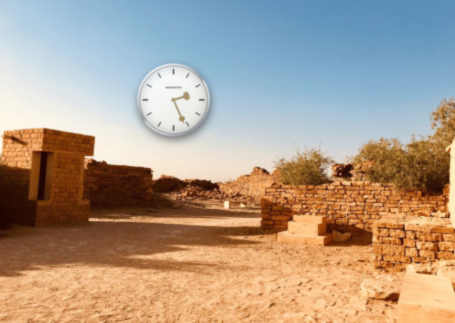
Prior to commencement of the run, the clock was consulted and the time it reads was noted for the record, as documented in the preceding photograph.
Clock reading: 2:26
